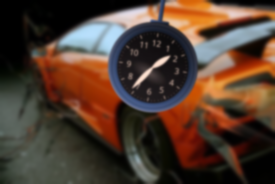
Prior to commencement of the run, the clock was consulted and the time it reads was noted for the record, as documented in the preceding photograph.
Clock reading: 1:36
